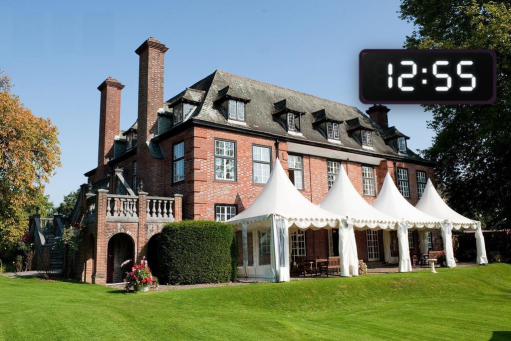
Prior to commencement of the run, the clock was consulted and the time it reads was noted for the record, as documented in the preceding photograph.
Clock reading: 12:55
